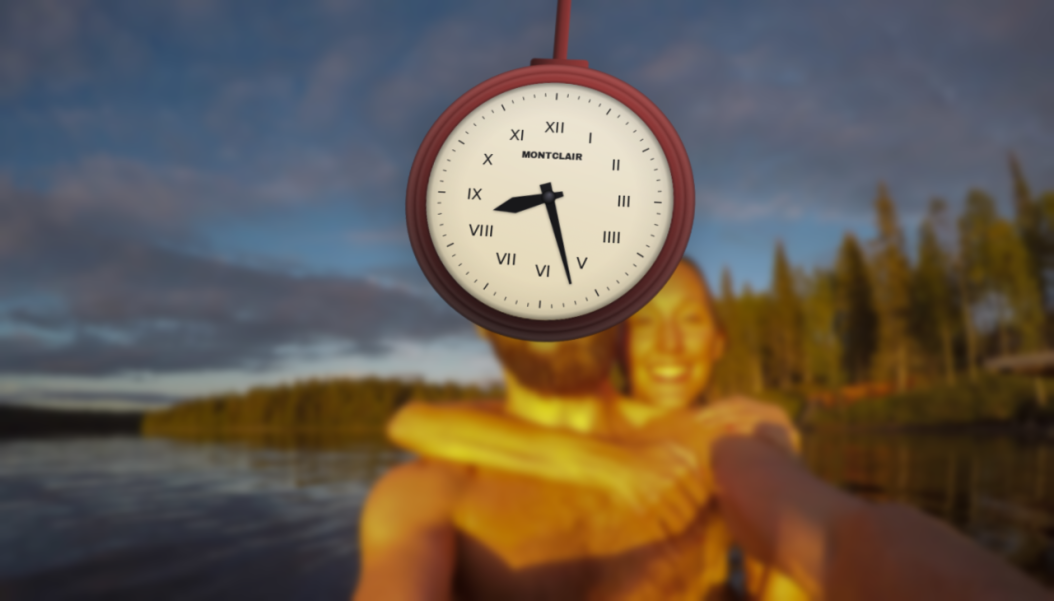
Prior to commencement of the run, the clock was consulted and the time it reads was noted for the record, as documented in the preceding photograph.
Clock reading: 8:27
